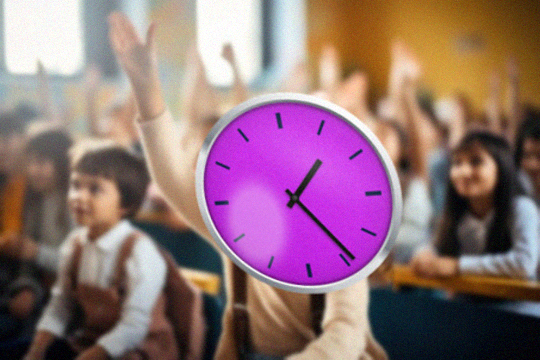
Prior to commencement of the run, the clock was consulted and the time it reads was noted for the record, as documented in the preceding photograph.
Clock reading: 1:24
